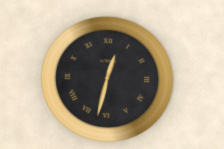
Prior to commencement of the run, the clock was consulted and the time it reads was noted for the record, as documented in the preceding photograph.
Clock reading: 12:32
